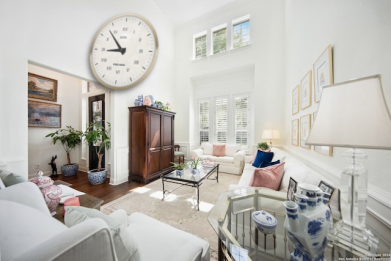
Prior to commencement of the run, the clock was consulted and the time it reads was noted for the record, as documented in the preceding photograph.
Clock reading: 8:53
